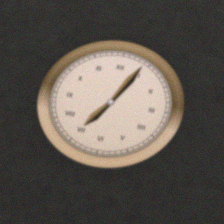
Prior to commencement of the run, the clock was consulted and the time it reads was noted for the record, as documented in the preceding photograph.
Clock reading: 7:04
